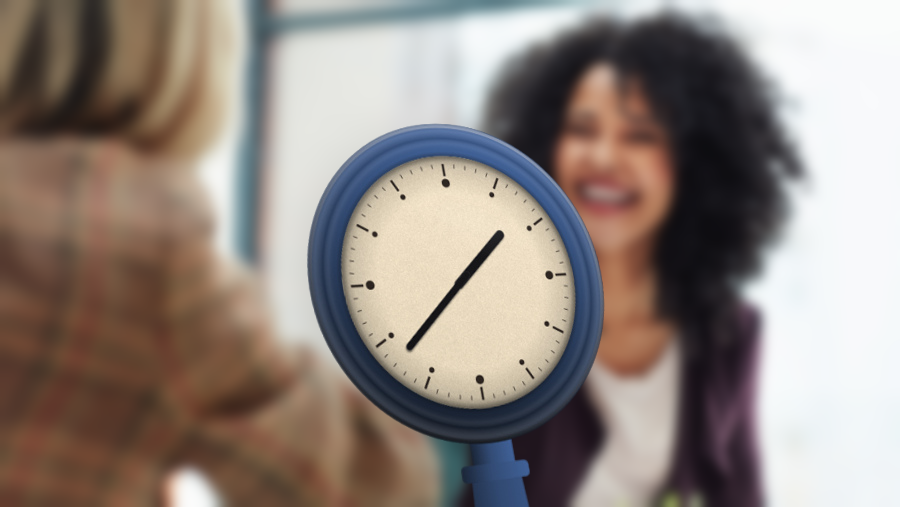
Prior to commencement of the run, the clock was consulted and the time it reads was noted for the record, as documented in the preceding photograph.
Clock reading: 1:38
